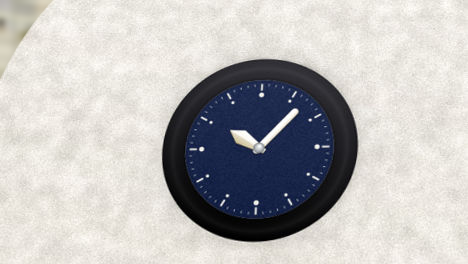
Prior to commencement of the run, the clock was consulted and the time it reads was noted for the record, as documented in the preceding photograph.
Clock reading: 10:07
